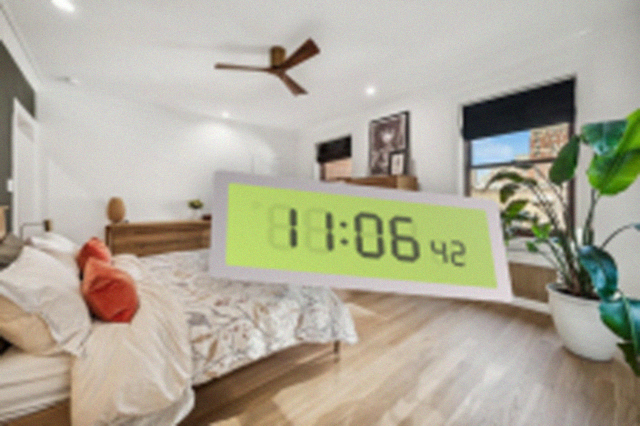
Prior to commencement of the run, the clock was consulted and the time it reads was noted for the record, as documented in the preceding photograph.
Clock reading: 11:06:42
